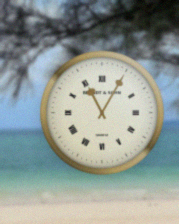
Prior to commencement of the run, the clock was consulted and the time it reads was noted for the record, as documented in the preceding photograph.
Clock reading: 11:05
